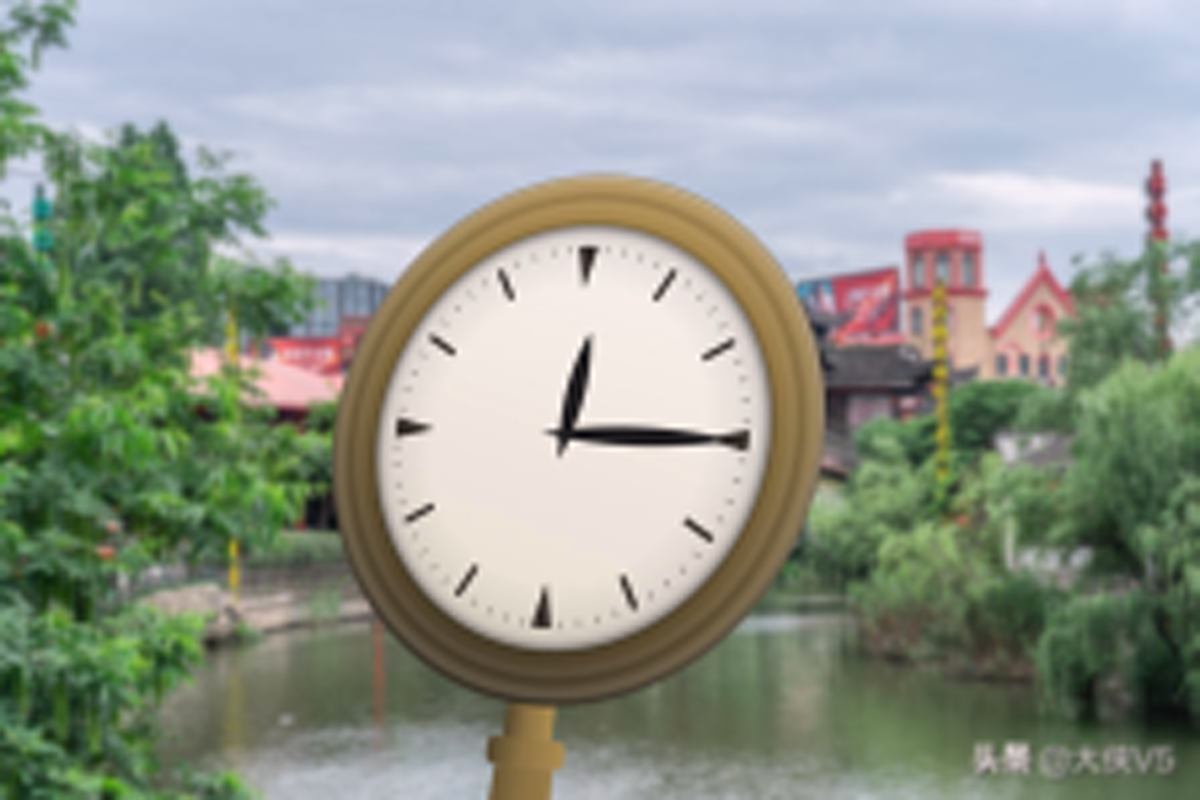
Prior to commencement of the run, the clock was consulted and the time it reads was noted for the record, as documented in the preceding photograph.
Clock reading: 12:15
